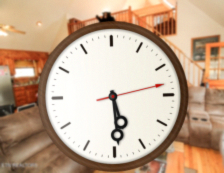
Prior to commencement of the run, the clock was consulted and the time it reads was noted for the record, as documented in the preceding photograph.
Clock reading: 5:29:13
